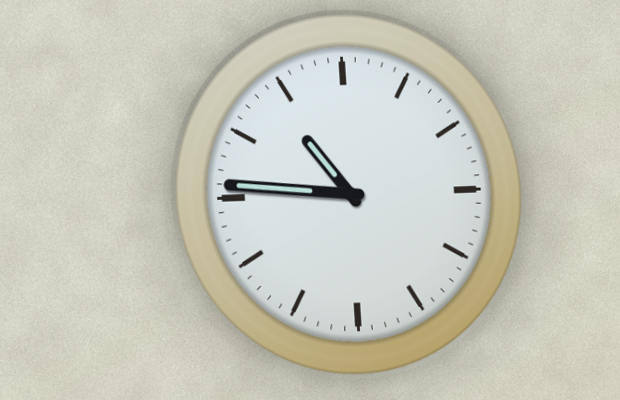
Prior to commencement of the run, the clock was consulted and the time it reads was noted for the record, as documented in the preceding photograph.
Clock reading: 10:46
